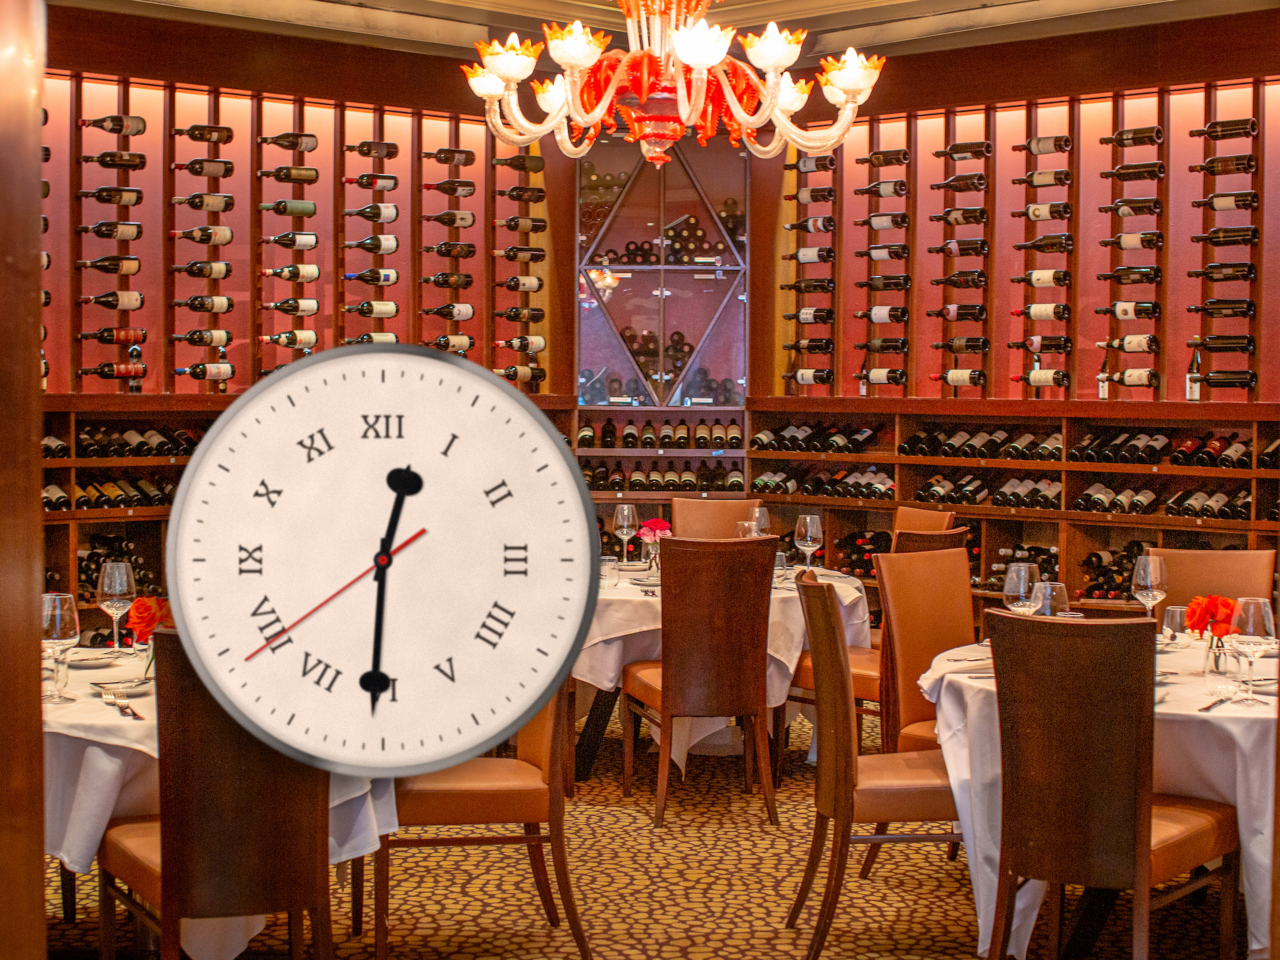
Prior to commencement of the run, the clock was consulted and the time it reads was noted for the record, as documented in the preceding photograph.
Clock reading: 12:30:39
